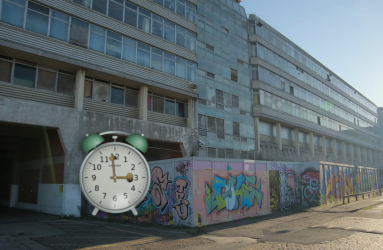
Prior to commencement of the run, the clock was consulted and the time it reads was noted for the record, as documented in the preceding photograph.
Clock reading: 2:59
